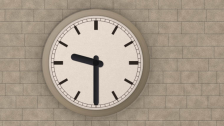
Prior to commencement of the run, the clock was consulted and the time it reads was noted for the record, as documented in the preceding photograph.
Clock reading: 9:30
